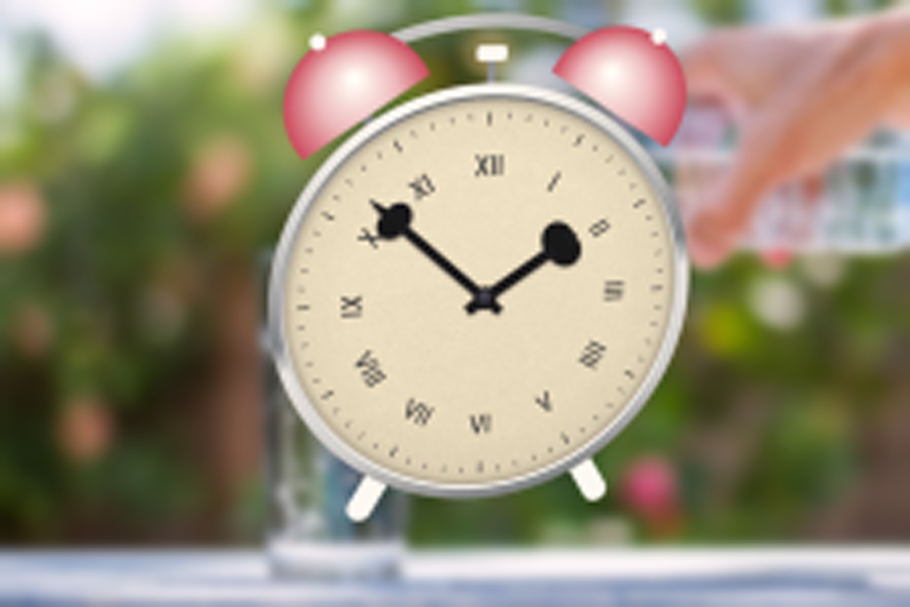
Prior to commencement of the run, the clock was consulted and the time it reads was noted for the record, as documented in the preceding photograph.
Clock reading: 1:52
